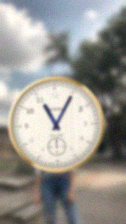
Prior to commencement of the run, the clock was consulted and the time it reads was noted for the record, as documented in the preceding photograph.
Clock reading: 11:05
